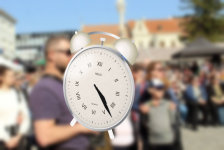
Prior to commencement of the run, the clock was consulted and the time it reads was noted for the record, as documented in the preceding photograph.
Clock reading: 4:23
